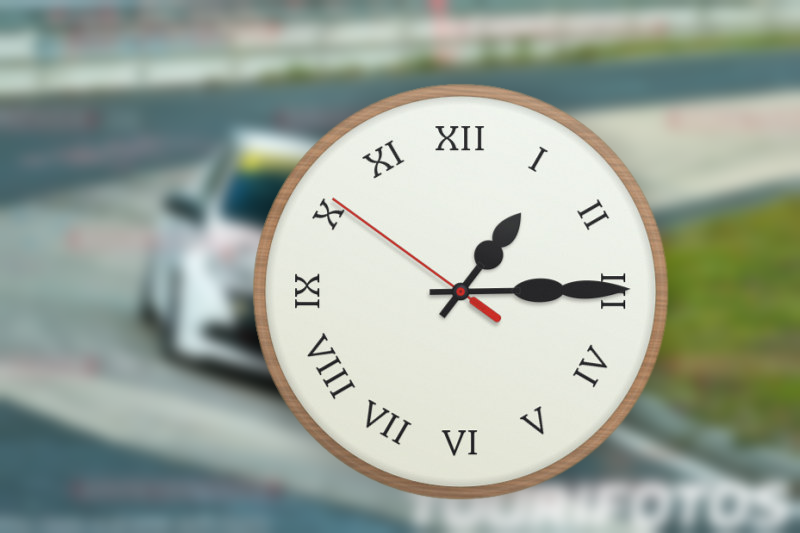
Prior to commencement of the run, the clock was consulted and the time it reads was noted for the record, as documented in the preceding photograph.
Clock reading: 1:14:51
